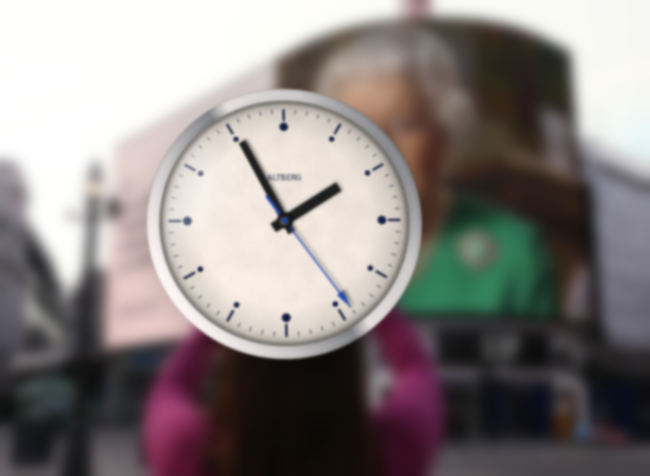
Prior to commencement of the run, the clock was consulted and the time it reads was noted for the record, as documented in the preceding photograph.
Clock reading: 1:55:24
